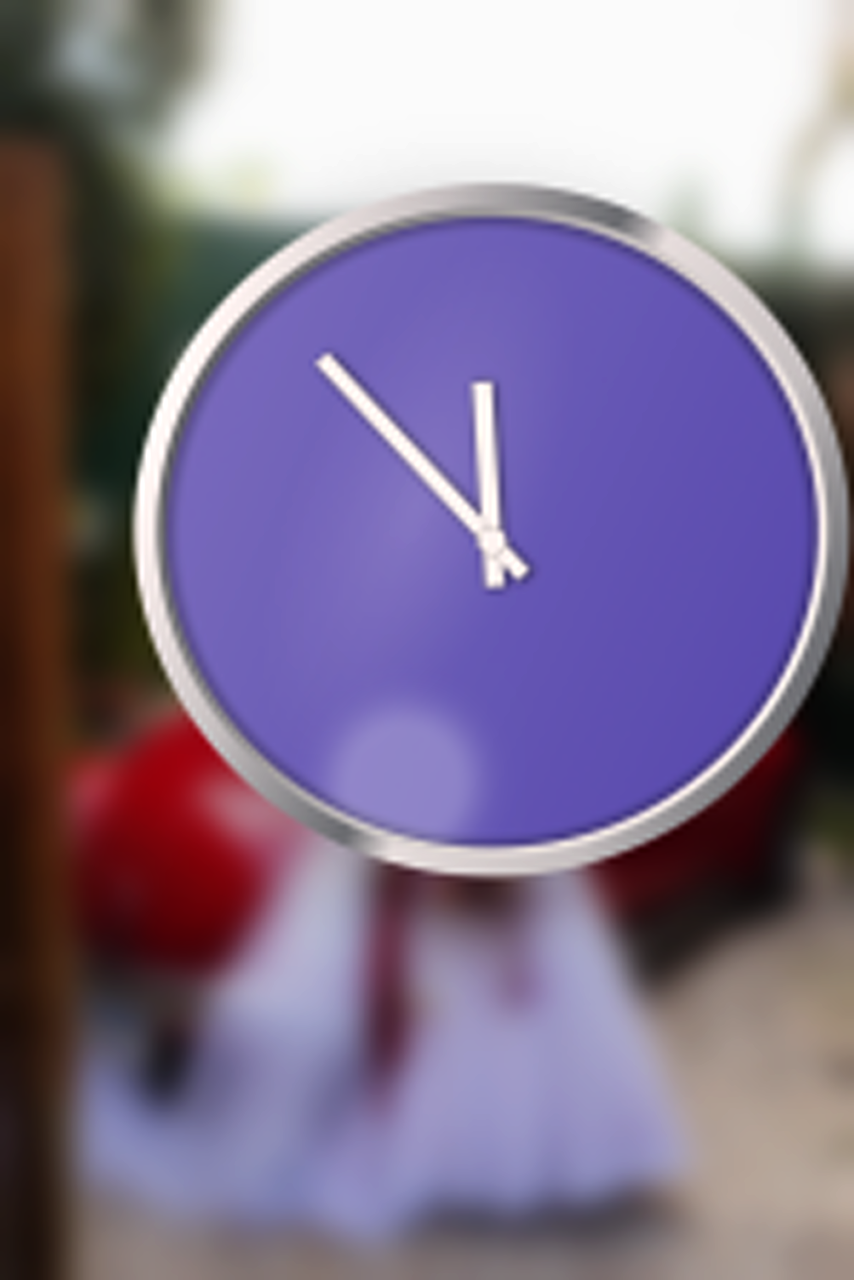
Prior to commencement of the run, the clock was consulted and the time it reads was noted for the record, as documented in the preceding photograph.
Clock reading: 11:53
